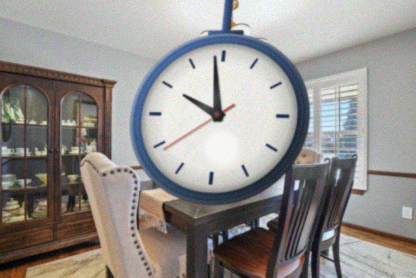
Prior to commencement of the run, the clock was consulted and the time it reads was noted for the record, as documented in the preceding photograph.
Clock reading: 9:58:39
